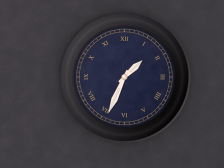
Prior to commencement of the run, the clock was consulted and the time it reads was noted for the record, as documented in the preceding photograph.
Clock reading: 1:34
